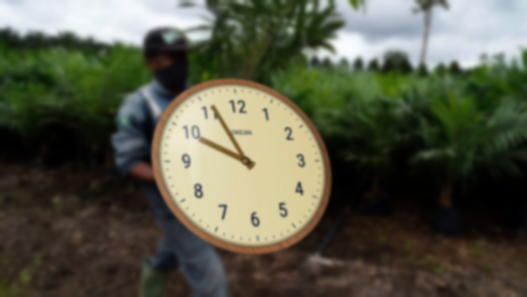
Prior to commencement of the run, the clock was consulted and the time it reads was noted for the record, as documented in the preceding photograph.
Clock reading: 9:56
